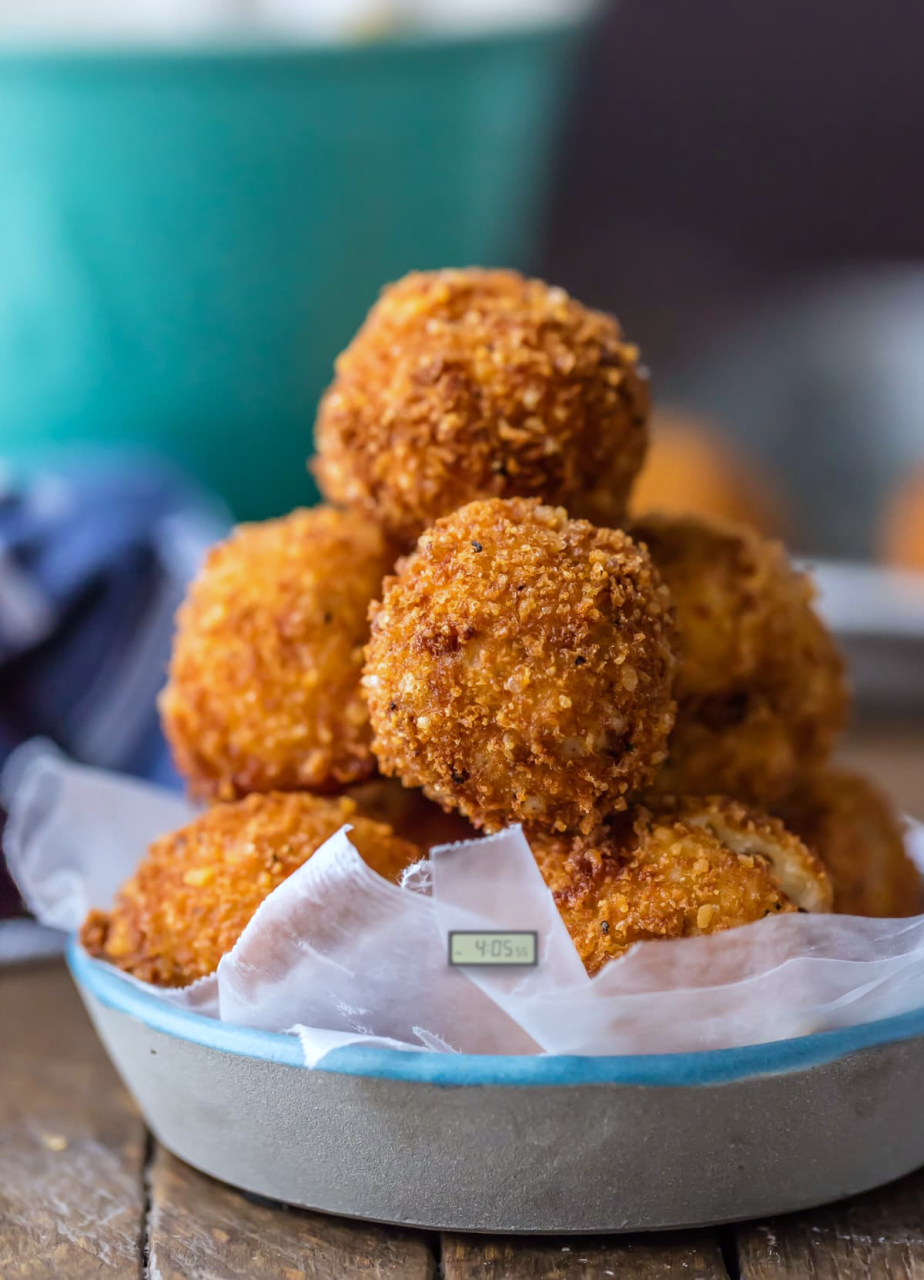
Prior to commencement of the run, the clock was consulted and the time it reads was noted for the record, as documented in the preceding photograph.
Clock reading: 4:05
